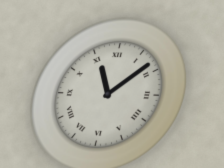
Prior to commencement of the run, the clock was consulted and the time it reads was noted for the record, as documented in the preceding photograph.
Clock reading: 11:08
